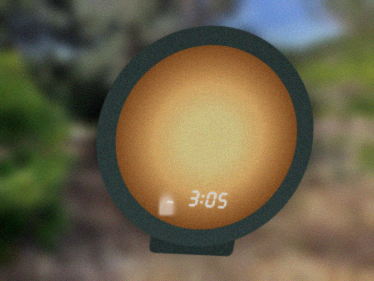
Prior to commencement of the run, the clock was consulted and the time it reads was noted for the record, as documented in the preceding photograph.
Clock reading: 3:05
